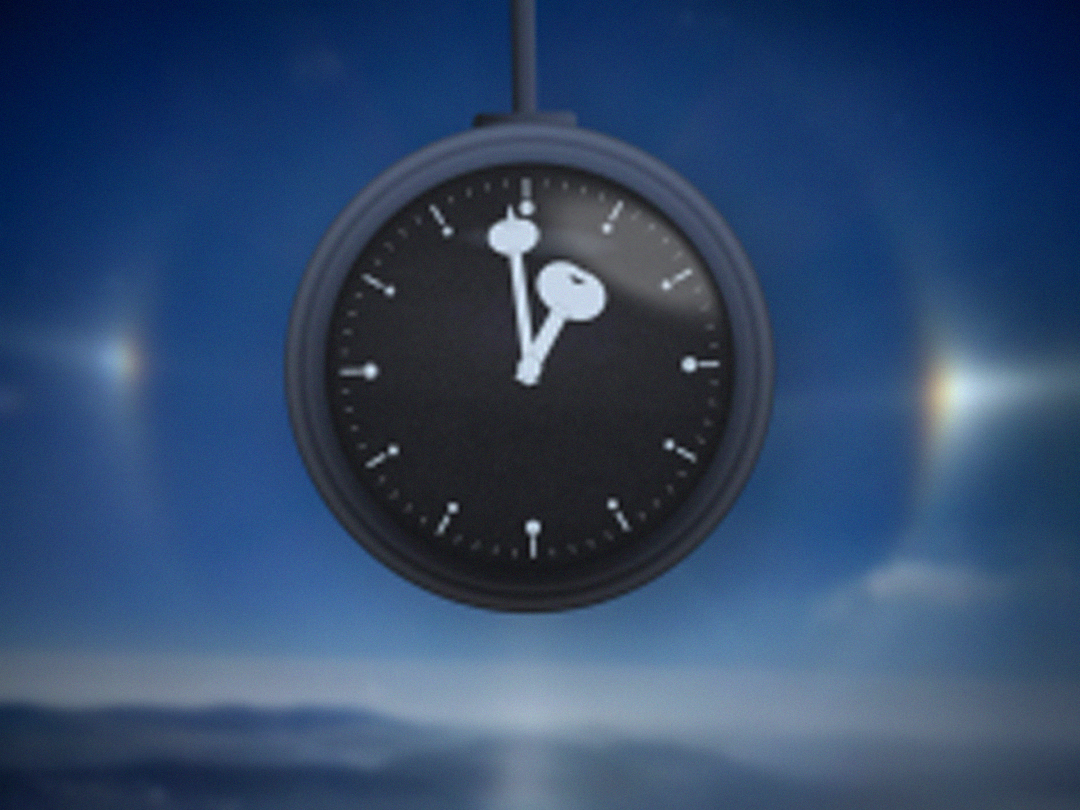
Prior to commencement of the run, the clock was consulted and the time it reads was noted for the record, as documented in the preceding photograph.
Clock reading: 12:59
